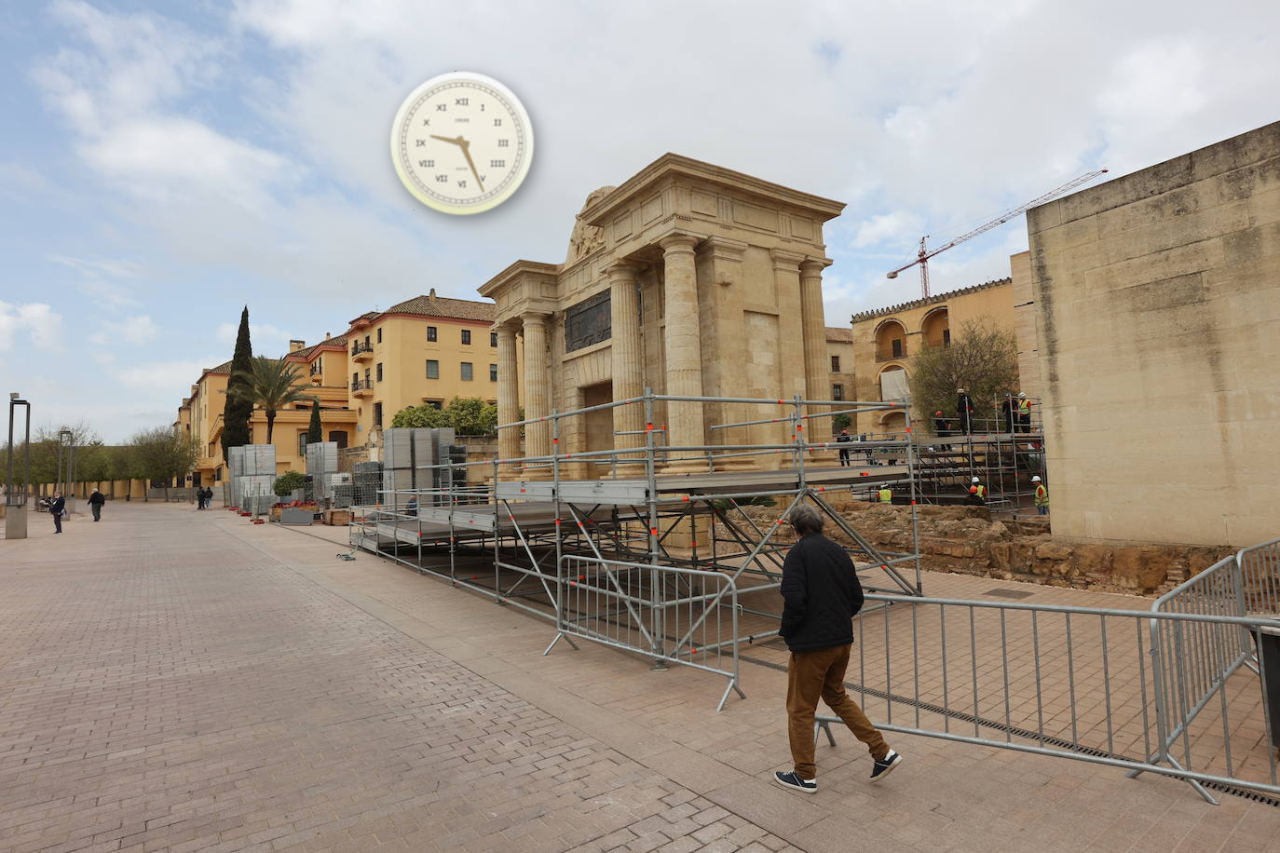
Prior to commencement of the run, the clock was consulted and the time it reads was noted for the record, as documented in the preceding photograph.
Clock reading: 9:26
